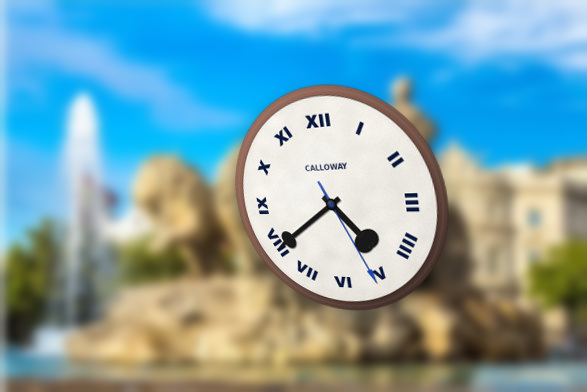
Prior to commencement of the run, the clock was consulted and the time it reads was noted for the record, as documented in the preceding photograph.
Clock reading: 4:39:26
